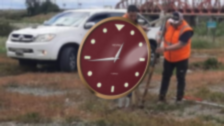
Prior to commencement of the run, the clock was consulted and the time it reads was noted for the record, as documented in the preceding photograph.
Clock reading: 12:44
